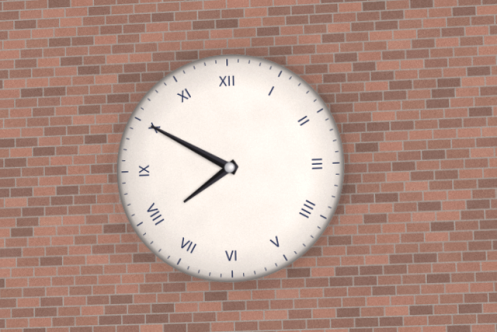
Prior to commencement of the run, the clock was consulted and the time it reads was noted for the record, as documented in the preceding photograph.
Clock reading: 7:50
